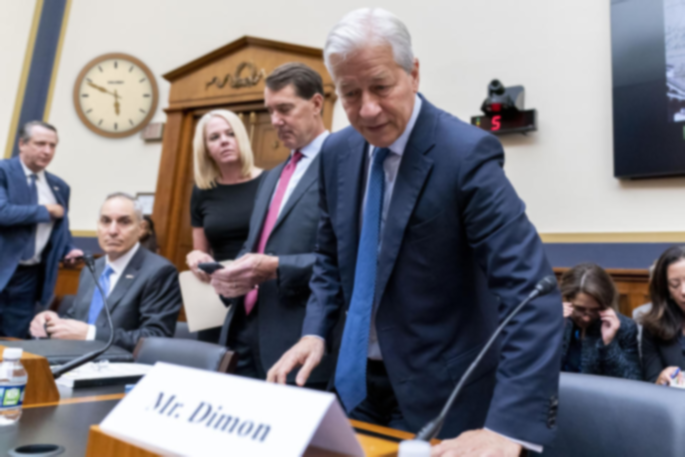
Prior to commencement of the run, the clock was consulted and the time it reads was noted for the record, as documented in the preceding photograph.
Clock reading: 5:49
